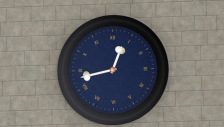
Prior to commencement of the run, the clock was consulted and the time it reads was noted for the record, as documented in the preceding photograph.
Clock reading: 12:43
